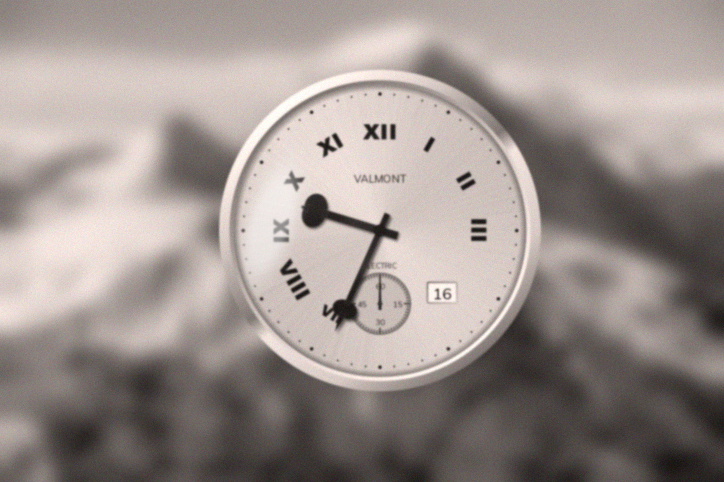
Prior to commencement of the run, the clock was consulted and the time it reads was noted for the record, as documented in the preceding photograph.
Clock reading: 9:34
